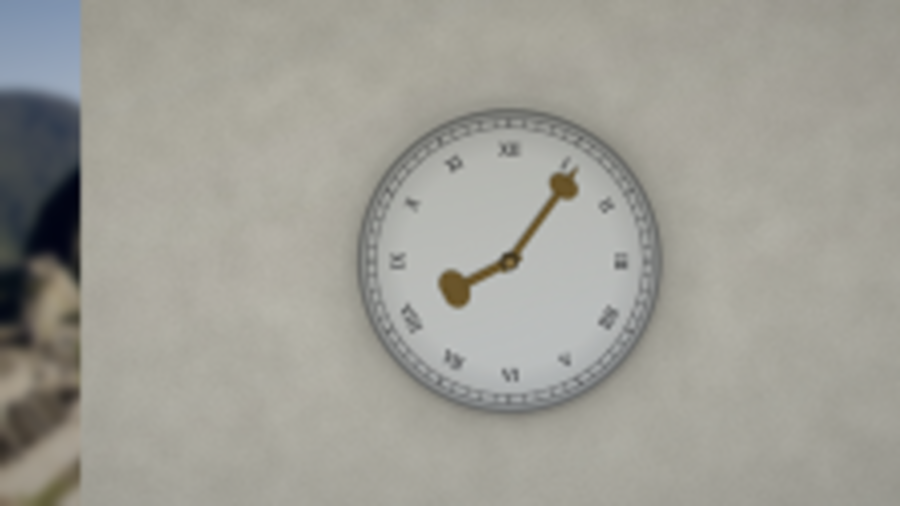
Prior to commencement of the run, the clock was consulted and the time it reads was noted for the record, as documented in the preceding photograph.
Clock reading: 8:06
